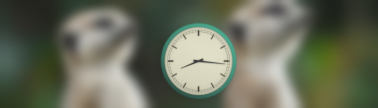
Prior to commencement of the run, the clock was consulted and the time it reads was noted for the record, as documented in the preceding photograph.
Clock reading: 8:16
